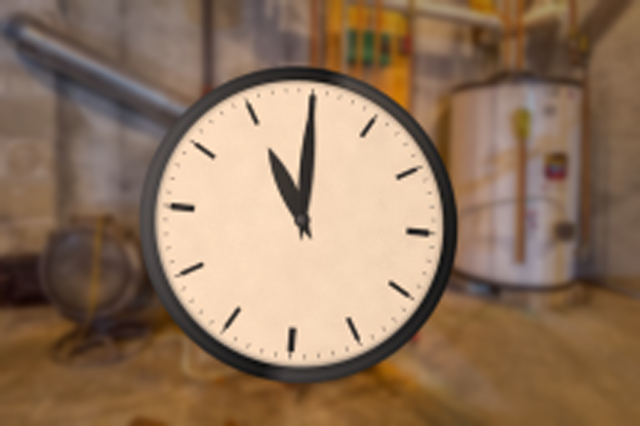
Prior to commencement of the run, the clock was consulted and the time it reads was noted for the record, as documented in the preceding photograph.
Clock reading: 11:00
